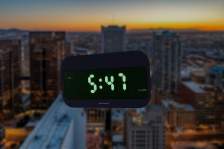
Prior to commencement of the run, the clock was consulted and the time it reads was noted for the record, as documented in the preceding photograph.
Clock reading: 5:47
